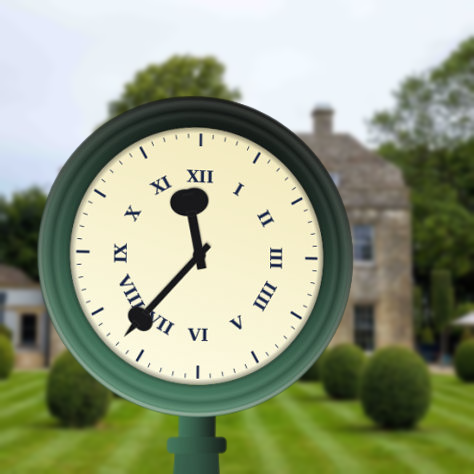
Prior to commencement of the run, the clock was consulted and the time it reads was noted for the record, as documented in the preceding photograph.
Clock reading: 11:37
